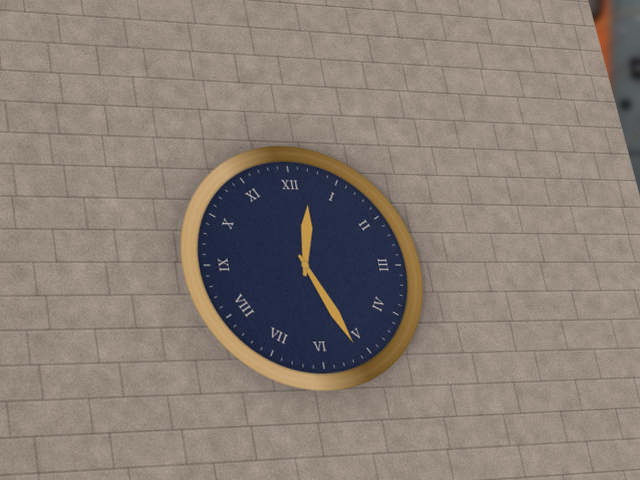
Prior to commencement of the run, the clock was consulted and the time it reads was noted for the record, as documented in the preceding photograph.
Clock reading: 12:26
